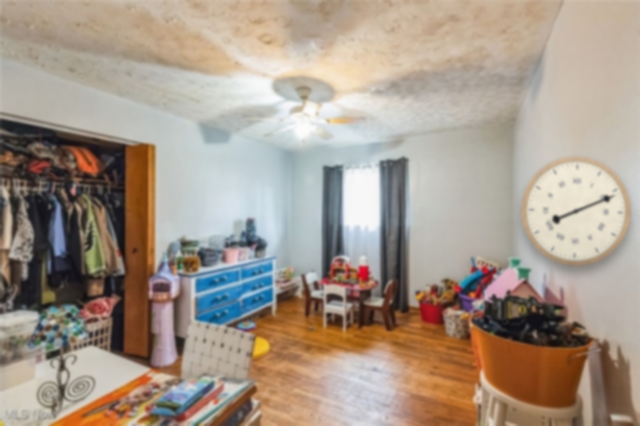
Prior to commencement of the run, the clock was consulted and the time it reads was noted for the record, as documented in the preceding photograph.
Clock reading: 8:11
